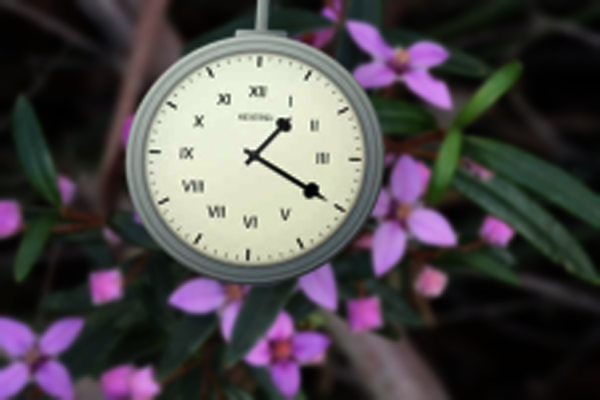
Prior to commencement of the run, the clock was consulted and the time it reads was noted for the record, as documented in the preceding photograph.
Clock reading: 1:20
